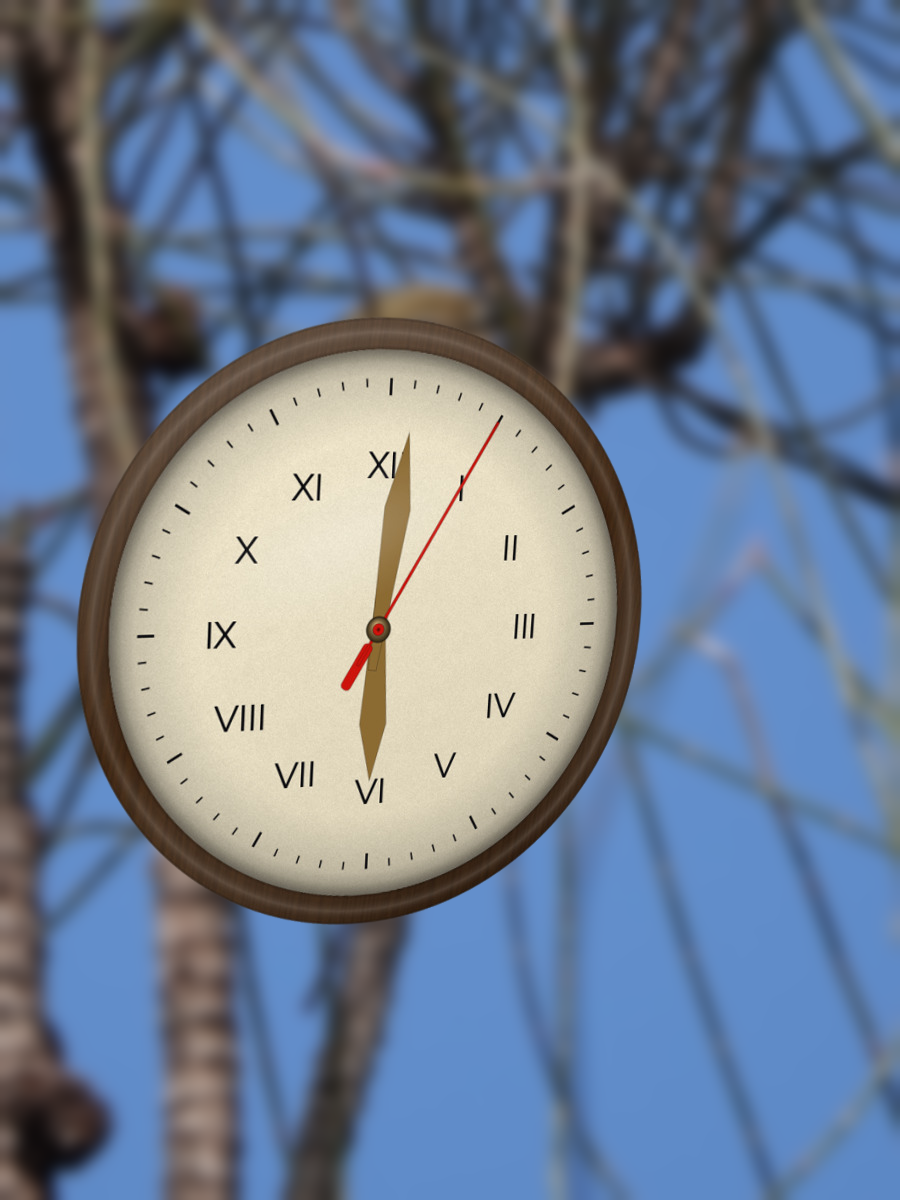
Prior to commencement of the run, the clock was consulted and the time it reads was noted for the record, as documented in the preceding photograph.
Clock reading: 6:01:05
